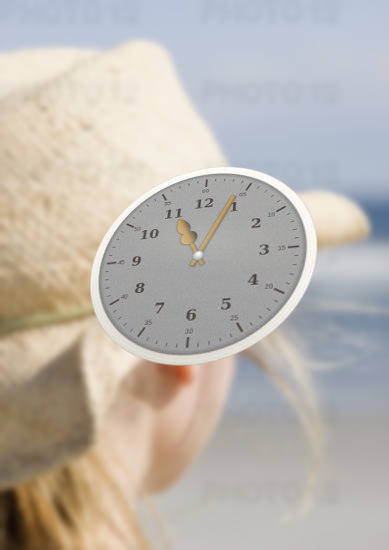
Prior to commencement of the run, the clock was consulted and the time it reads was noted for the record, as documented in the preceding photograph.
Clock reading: 11:04
